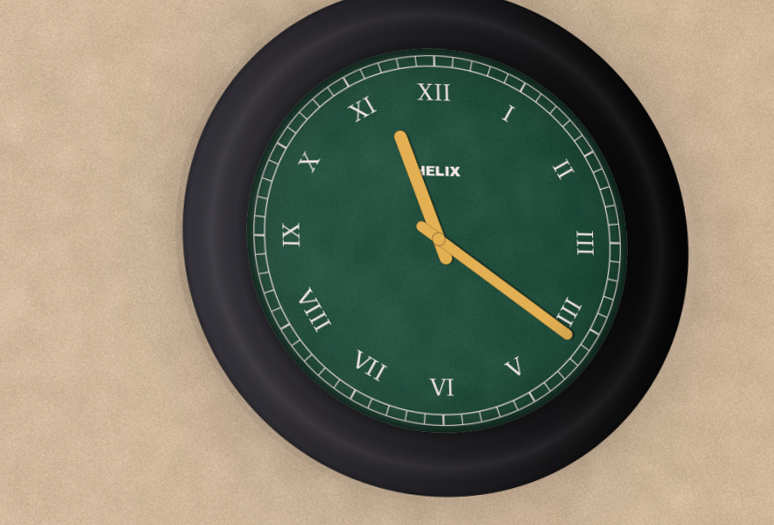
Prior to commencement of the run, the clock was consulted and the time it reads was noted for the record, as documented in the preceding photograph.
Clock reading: 11:21
